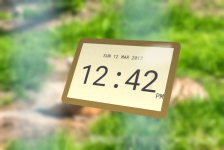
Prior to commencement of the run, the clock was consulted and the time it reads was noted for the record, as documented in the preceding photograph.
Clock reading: 12:42
